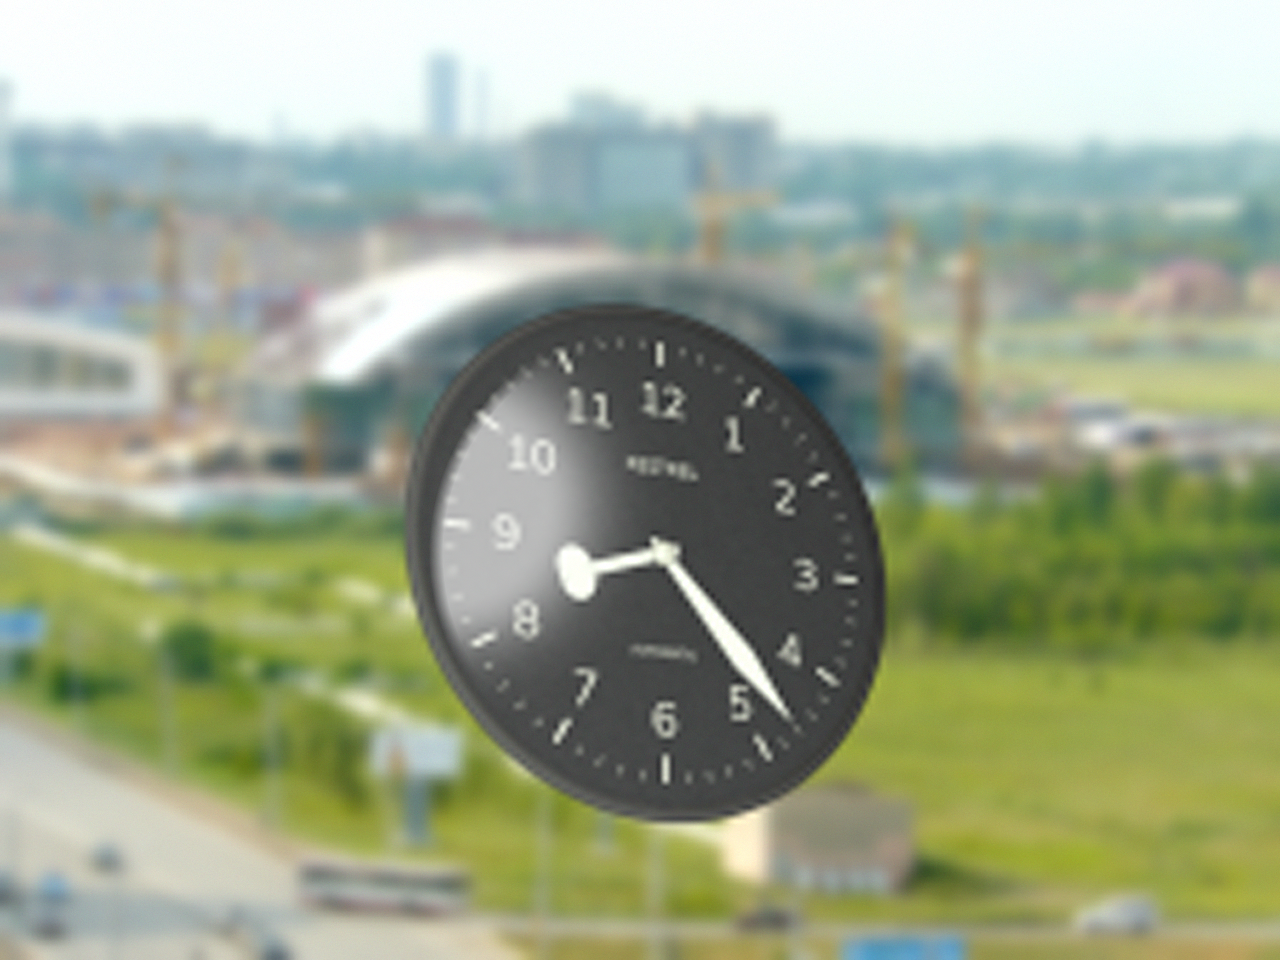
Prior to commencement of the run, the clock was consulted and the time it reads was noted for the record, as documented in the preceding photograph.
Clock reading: 8:23
